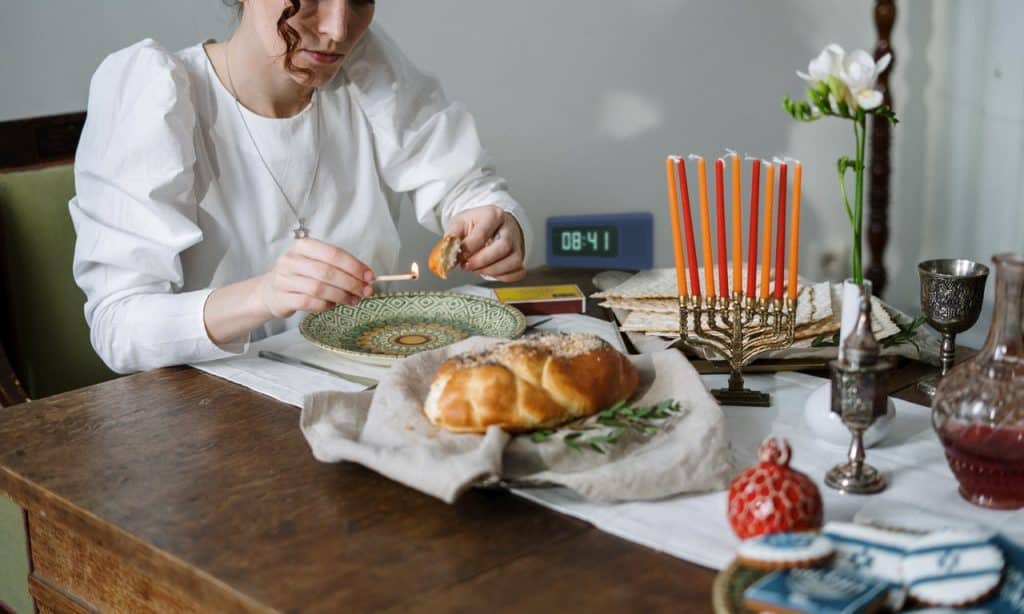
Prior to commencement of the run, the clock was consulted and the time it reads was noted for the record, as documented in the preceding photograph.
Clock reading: 8:41
